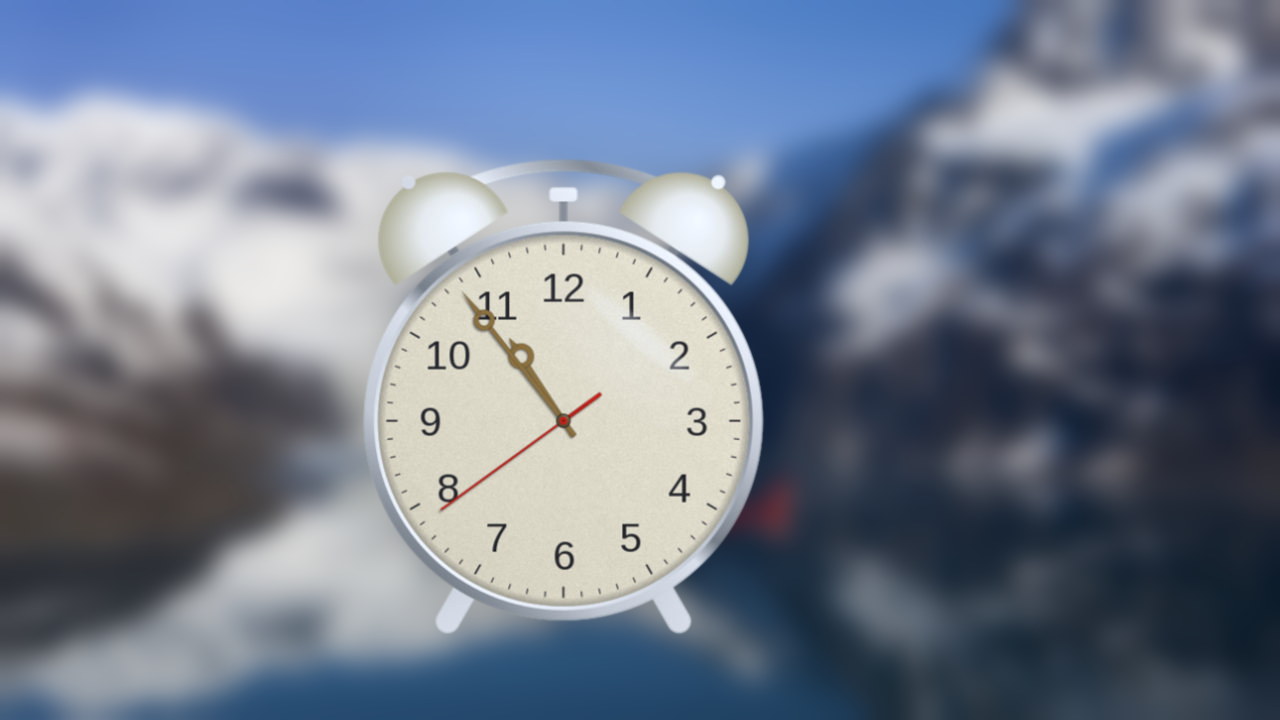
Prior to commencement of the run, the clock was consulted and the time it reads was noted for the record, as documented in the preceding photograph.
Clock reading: 10:53:39
